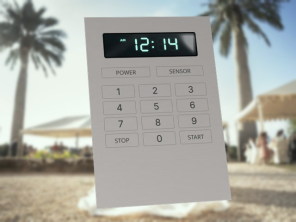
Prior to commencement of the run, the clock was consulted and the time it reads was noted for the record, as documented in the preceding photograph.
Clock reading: 12:14
